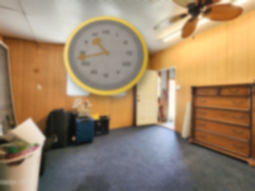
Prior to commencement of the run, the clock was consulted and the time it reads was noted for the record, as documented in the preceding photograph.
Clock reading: 10:43
